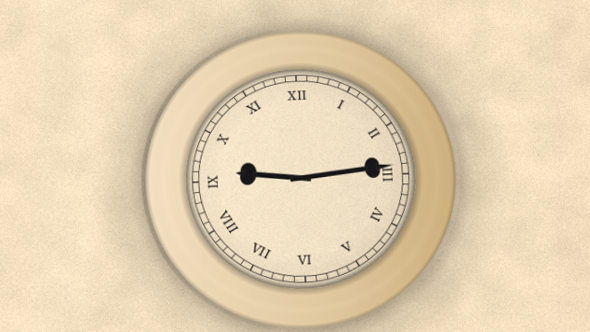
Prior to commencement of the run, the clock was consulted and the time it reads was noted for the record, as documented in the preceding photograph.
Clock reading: 9:14
